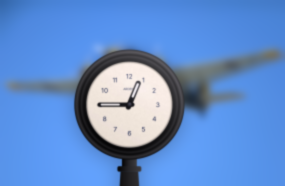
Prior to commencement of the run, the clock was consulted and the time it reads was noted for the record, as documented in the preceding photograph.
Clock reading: 12:45
